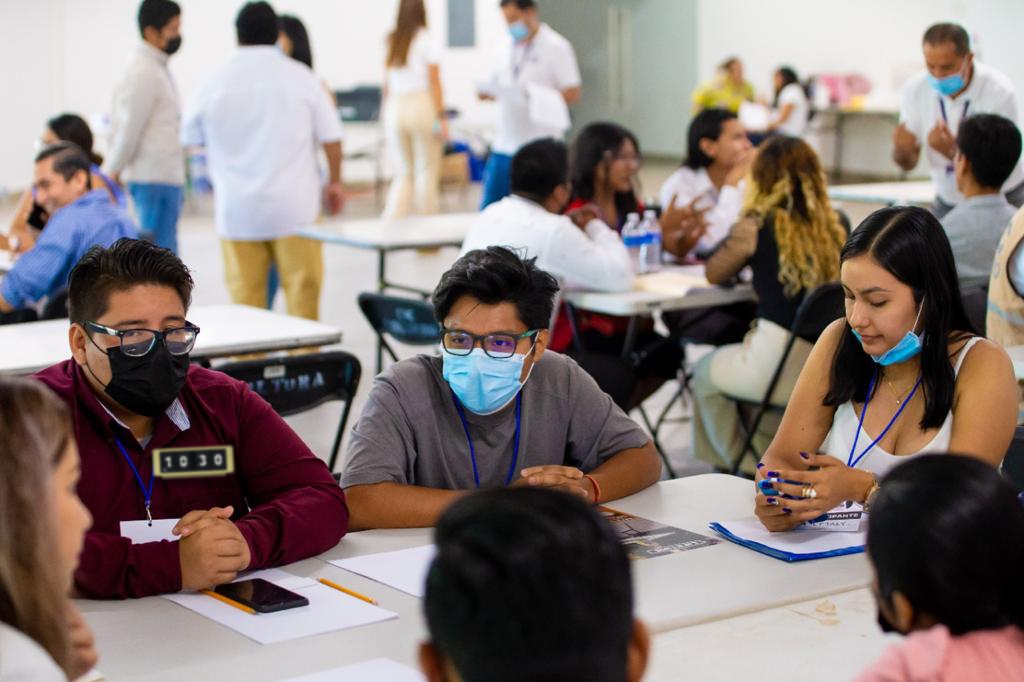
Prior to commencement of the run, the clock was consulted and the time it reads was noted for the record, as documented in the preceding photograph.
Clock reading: 10:30
